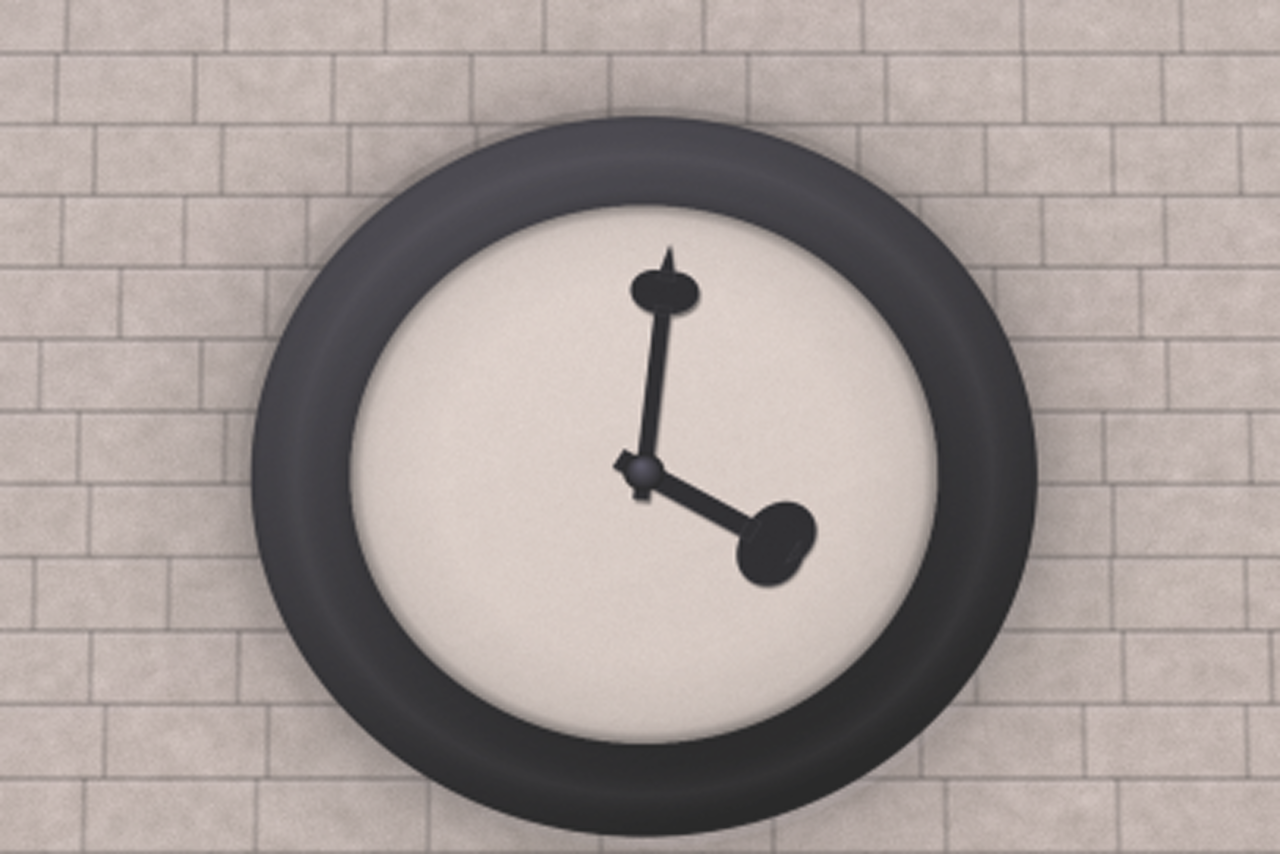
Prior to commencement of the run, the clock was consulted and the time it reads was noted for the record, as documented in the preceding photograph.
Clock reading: 4:01
